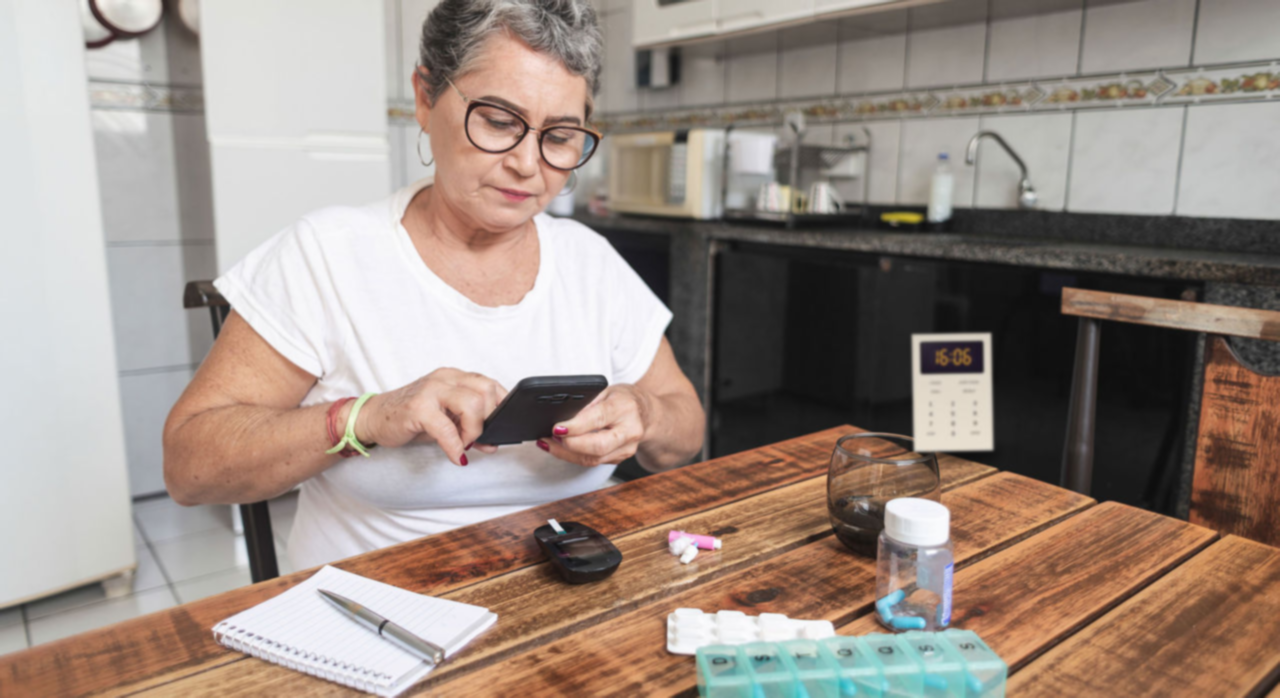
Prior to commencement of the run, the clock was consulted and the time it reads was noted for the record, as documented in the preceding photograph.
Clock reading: 16:06
